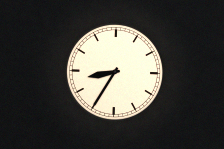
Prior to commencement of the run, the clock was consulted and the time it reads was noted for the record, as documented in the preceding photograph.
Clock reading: 8:35
